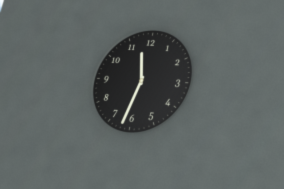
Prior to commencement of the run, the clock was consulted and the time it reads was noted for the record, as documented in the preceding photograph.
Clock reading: 11:32
